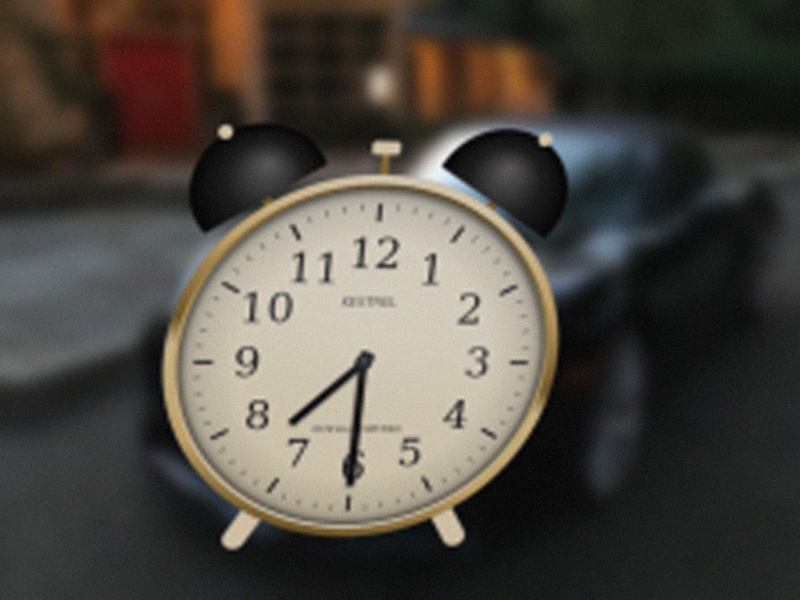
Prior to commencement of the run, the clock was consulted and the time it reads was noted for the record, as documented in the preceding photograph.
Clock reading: 7:30
